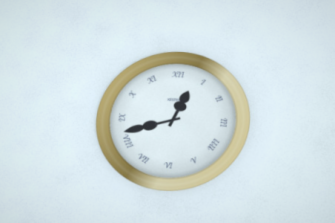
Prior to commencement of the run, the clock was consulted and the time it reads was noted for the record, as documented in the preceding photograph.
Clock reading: 12:42
